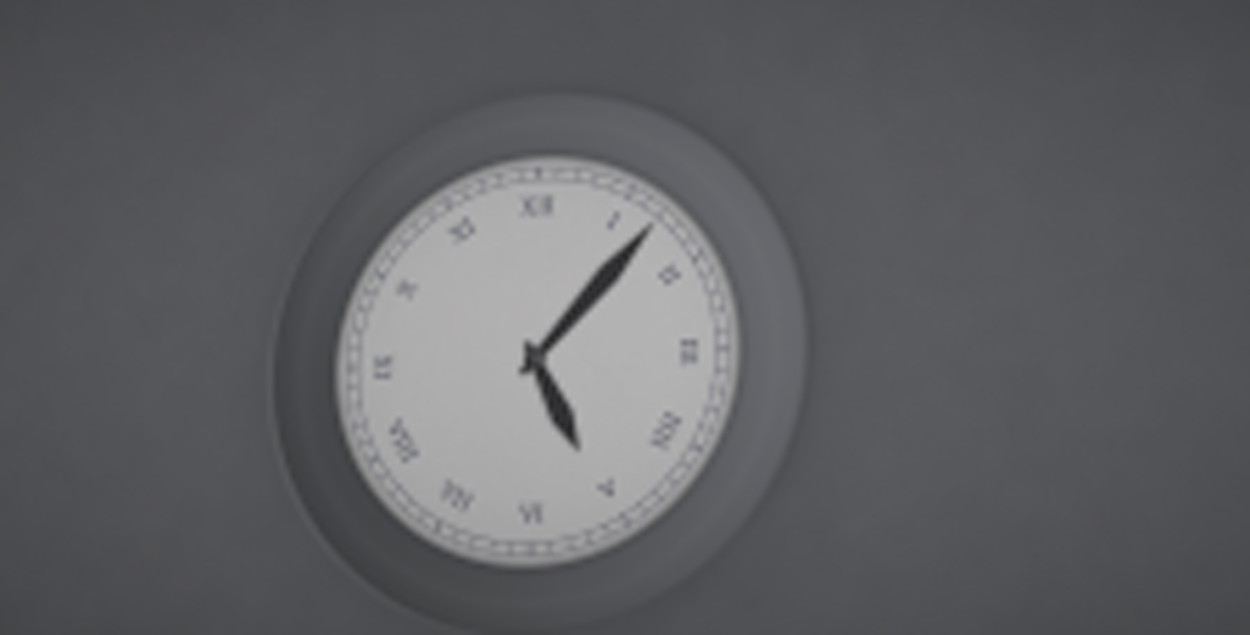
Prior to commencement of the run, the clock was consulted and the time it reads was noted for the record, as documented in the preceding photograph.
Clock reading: 5:07
